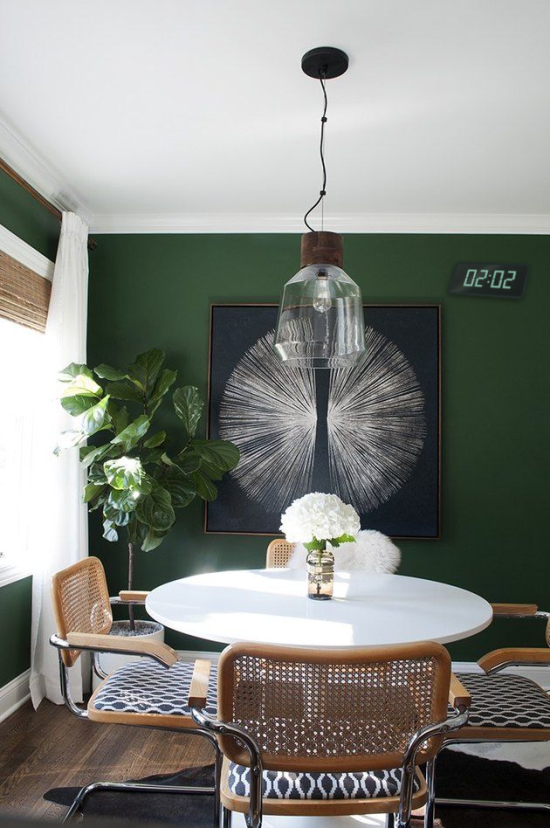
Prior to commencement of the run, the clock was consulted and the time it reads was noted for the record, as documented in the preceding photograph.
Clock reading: 2:02
